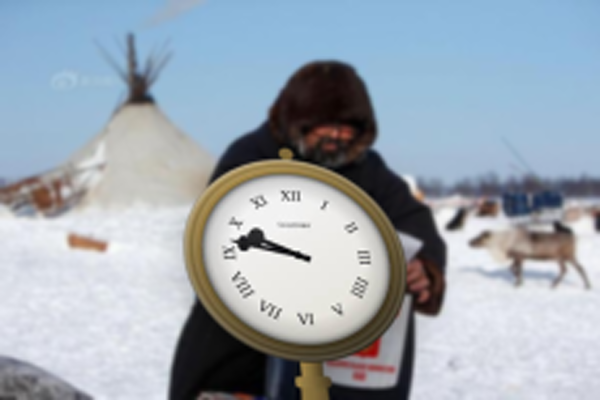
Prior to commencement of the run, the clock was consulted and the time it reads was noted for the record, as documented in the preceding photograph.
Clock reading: 9:47
